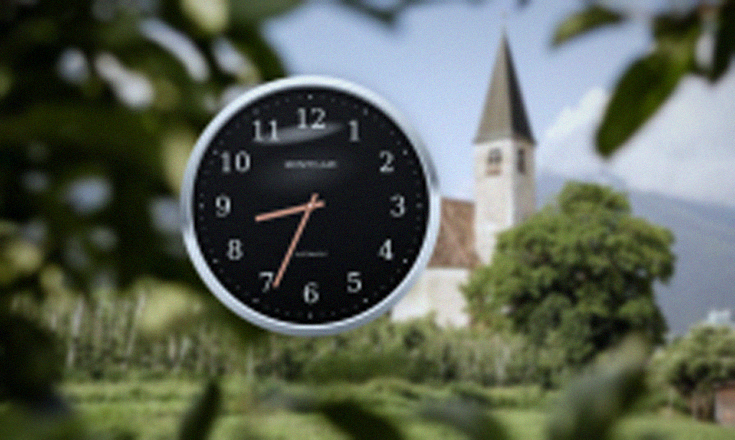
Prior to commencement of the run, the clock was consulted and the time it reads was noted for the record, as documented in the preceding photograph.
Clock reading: 8:34
